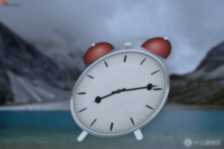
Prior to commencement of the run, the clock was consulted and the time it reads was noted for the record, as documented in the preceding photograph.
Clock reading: 8:14
